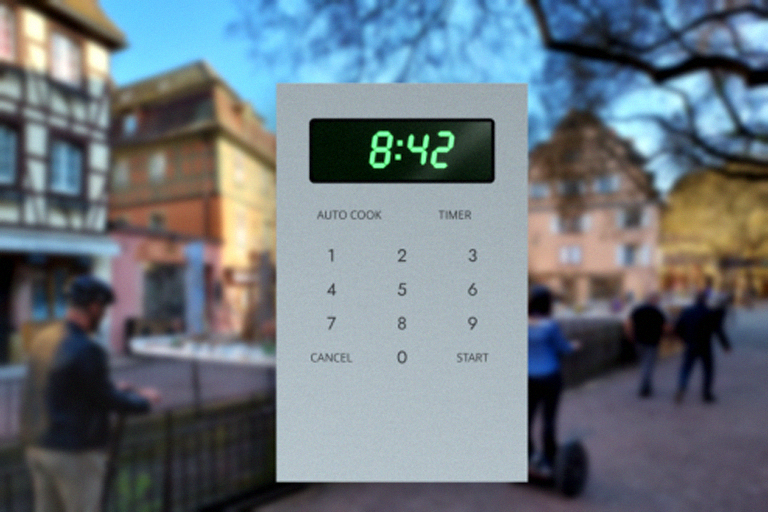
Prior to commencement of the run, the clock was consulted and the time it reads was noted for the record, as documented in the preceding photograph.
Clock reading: 8:42
